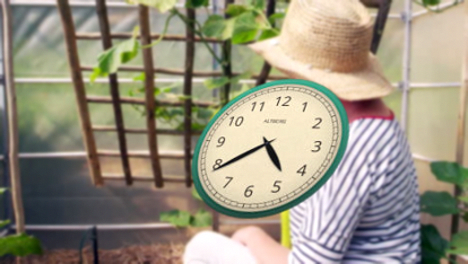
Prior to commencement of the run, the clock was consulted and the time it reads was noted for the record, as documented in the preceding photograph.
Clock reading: 4:39
